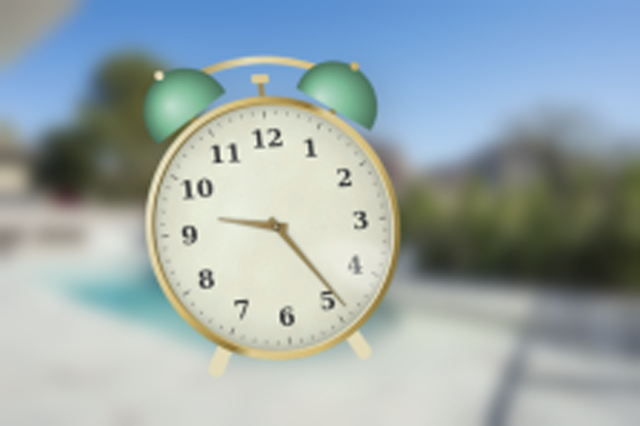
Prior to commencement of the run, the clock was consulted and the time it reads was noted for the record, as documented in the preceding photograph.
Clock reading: 9:24
